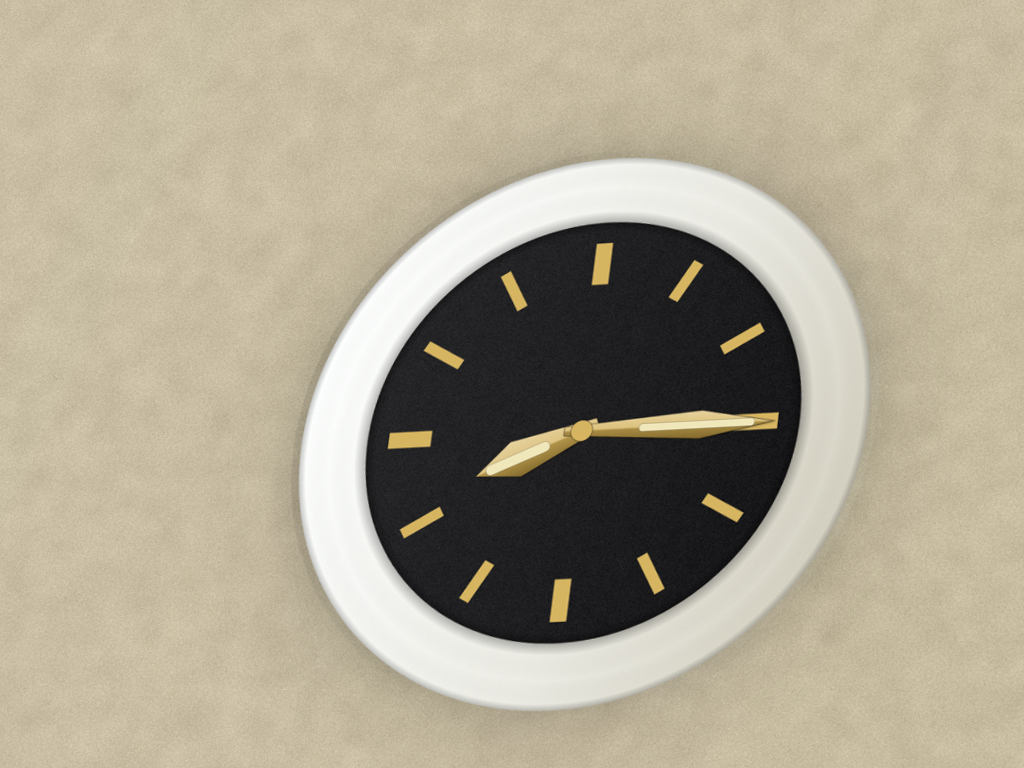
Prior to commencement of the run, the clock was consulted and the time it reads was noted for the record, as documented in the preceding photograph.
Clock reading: 8:15
